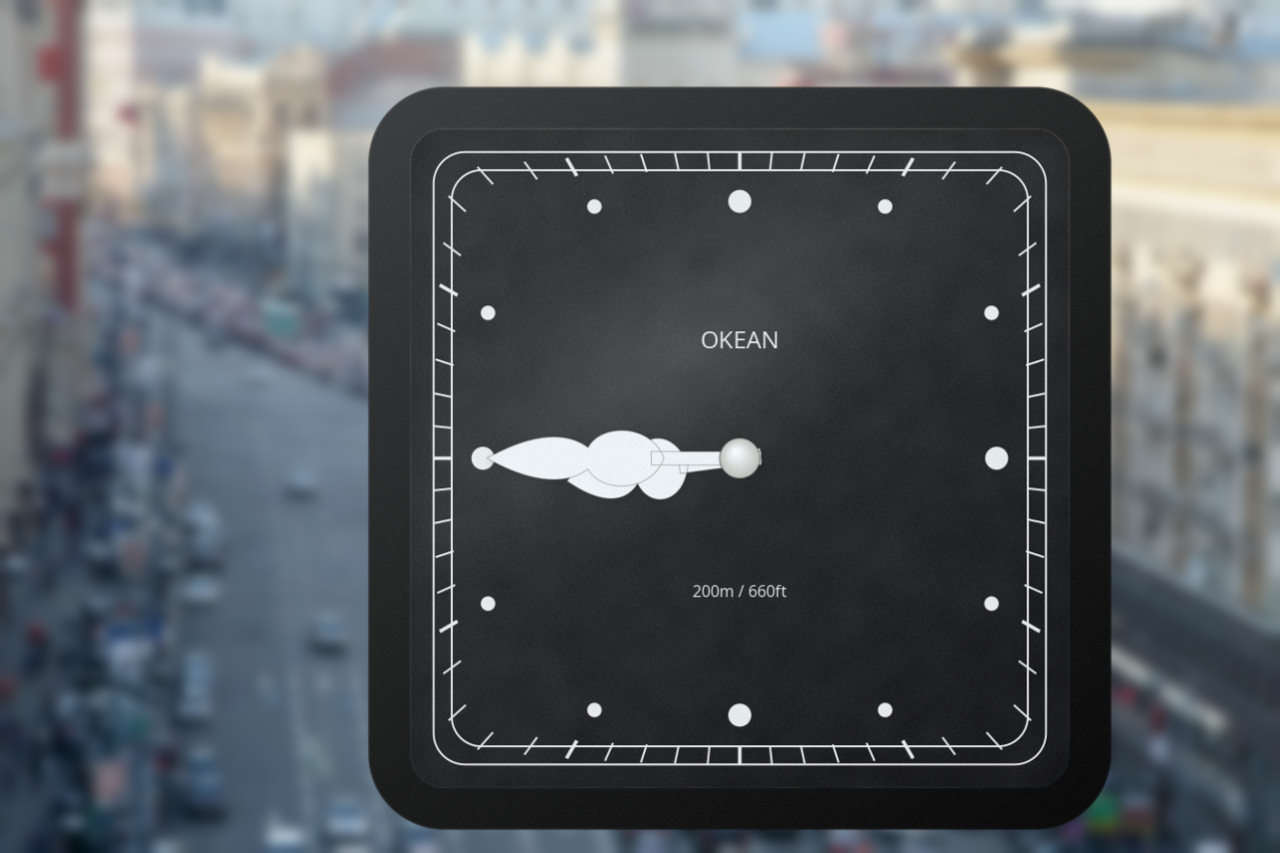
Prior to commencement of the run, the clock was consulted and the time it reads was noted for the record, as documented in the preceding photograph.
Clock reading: 8:45
